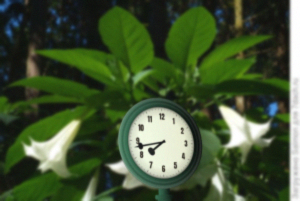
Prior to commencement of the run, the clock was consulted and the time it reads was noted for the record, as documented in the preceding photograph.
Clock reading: 7:43
